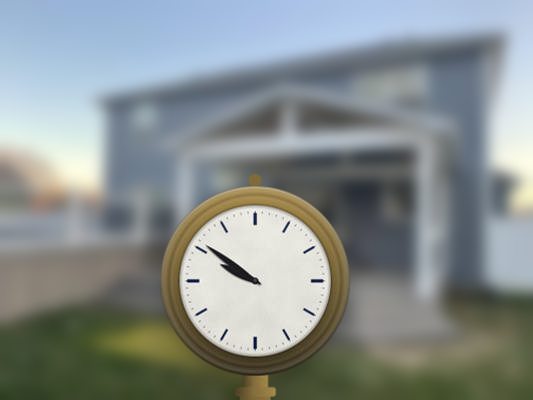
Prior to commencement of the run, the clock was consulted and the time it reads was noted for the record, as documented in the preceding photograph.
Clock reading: 9:51
